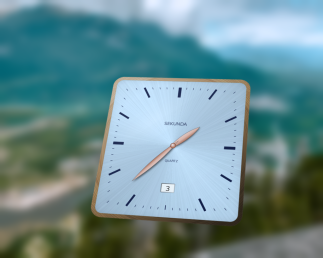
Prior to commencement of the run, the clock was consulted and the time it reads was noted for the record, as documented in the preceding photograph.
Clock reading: 1:37
